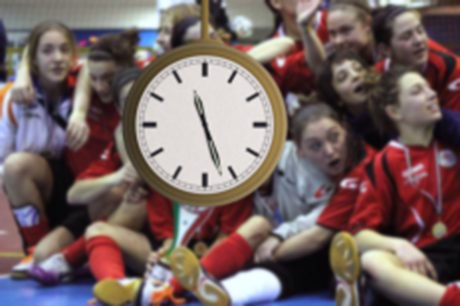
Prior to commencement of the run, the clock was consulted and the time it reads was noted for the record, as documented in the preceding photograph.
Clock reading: 11:27
